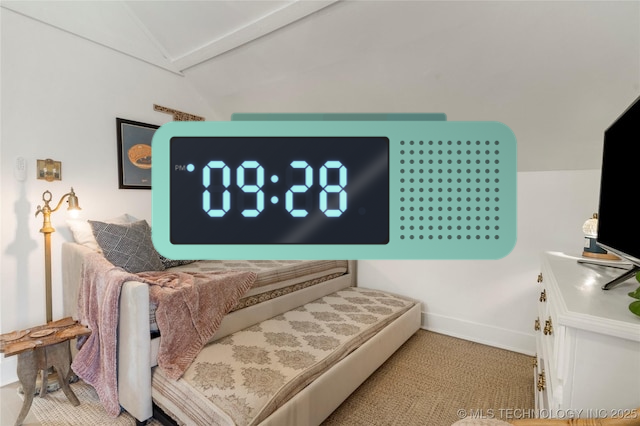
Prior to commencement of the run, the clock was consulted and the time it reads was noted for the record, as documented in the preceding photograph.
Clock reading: 9:28
